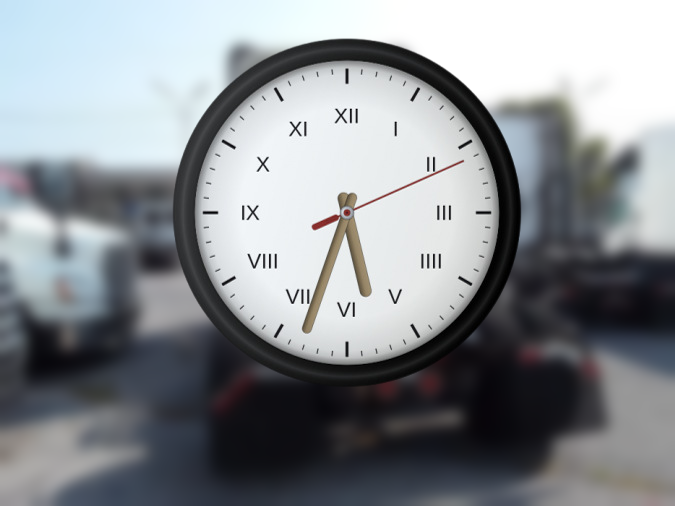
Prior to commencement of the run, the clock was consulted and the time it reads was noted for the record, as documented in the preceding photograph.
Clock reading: 5:33:11
